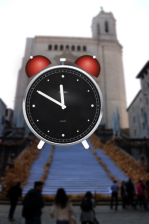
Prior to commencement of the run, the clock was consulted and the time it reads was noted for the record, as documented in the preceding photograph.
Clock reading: 11:50
